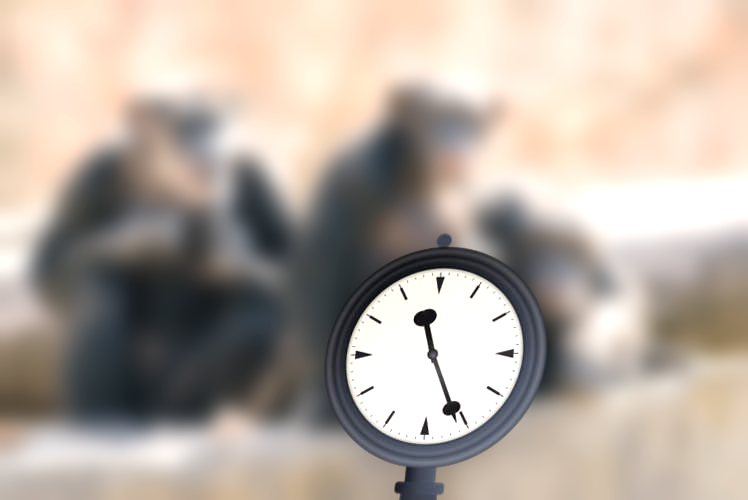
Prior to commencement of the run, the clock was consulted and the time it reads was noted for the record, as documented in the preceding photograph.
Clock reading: 11:26
